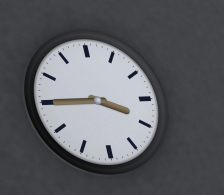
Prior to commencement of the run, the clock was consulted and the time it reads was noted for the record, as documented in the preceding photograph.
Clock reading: 3:45
